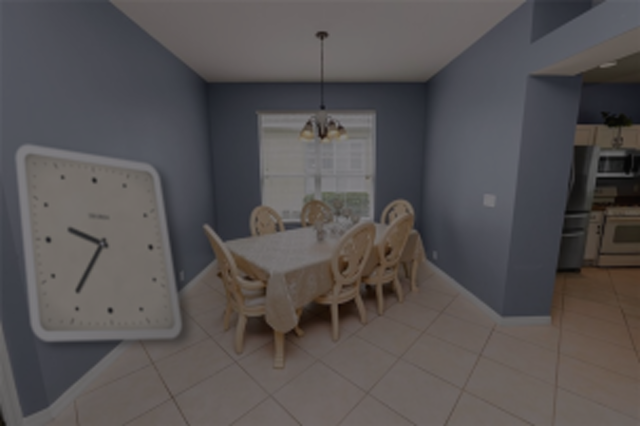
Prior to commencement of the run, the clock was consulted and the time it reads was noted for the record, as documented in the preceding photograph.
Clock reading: 9:36
